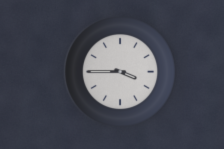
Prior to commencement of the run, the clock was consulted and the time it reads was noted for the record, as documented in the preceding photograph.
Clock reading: 3:45
